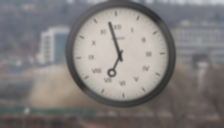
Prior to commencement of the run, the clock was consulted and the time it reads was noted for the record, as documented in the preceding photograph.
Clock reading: 6:58
